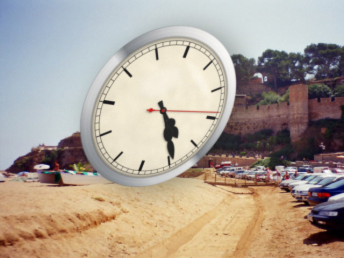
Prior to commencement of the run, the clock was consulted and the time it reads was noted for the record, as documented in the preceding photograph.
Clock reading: 4:24:14
